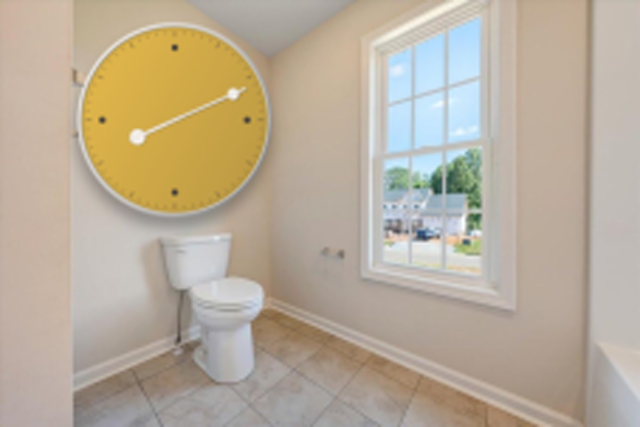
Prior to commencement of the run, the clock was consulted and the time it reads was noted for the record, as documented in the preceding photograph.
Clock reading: 8:11
